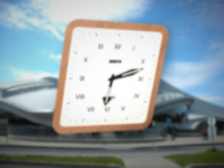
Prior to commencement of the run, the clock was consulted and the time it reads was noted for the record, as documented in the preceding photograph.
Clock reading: 6:12
